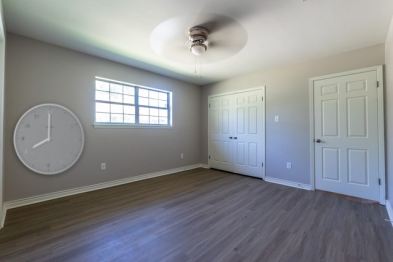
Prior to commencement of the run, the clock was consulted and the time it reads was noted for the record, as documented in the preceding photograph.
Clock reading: 8:00
